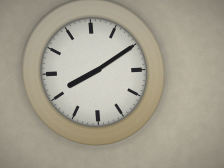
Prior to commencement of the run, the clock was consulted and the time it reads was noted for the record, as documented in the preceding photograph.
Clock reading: 8:10
